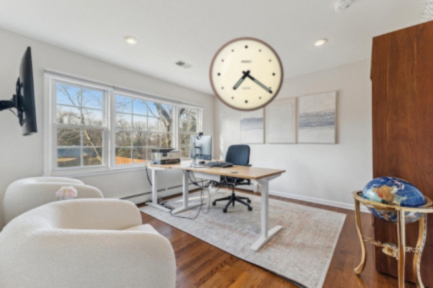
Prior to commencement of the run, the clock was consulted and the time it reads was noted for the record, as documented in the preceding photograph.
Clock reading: 7:21
